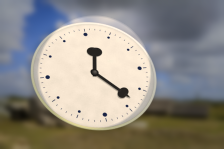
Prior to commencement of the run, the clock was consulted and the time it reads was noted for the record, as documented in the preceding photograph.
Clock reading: 12:23
